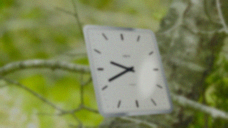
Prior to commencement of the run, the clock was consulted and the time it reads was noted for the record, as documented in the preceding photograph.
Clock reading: 9:41
